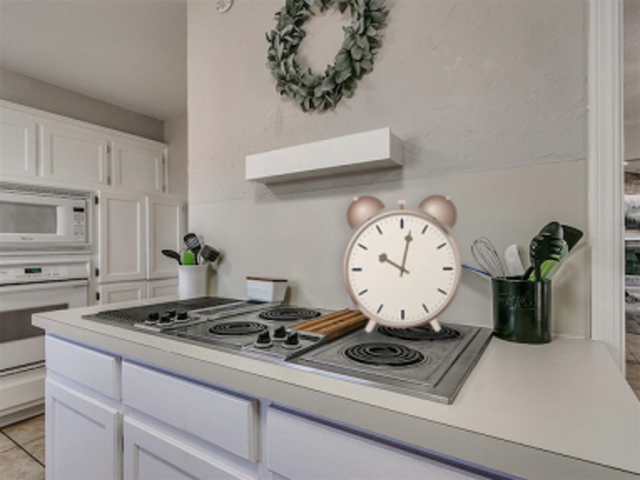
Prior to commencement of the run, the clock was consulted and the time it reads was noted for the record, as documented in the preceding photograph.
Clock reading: 10:02
